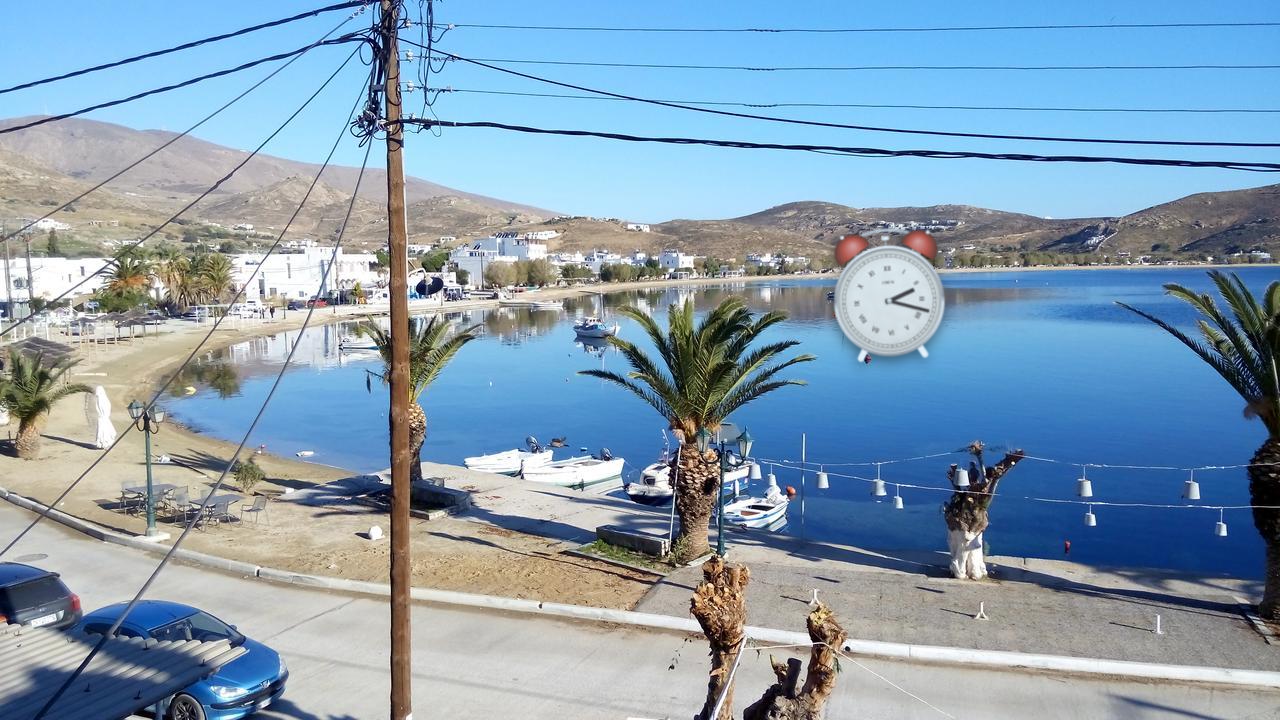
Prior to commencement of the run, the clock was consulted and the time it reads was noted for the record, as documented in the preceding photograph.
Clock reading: 2:18
